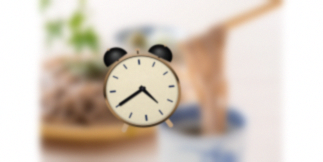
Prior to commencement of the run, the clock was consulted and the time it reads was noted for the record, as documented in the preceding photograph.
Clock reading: 4:40
